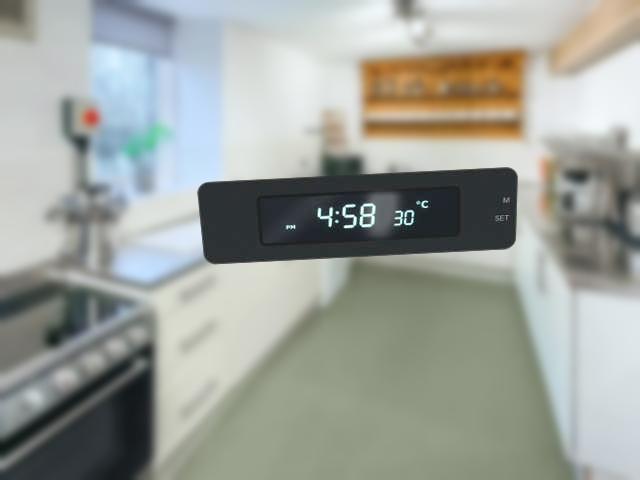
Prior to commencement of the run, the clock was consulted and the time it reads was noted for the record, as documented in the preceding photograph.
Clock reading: 4:58
